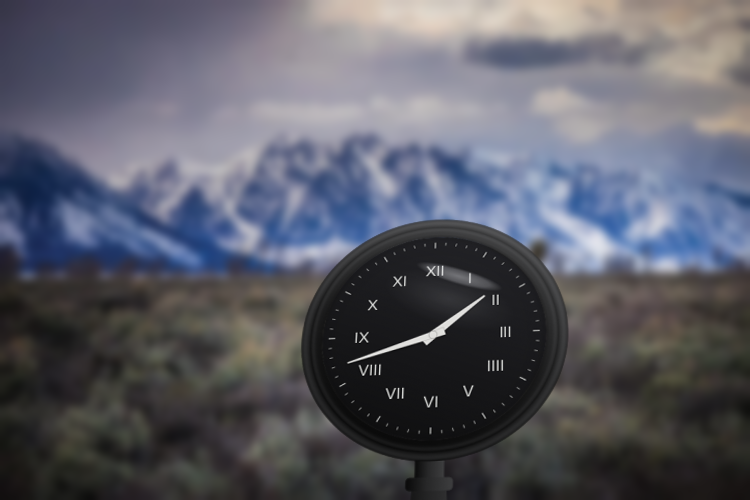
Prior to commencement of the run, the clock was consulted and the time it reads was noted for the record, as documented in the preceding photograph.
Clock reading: 1:42
